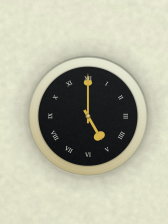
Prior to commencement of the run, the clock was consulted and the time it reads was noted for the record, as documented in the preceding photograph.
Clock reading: 5:00
